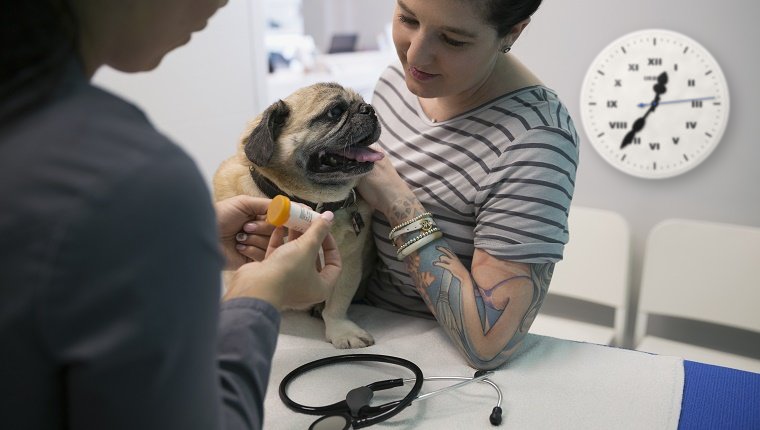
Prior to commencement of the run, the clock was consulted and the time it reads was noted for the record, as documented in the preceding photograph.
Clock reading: 12:36:14
